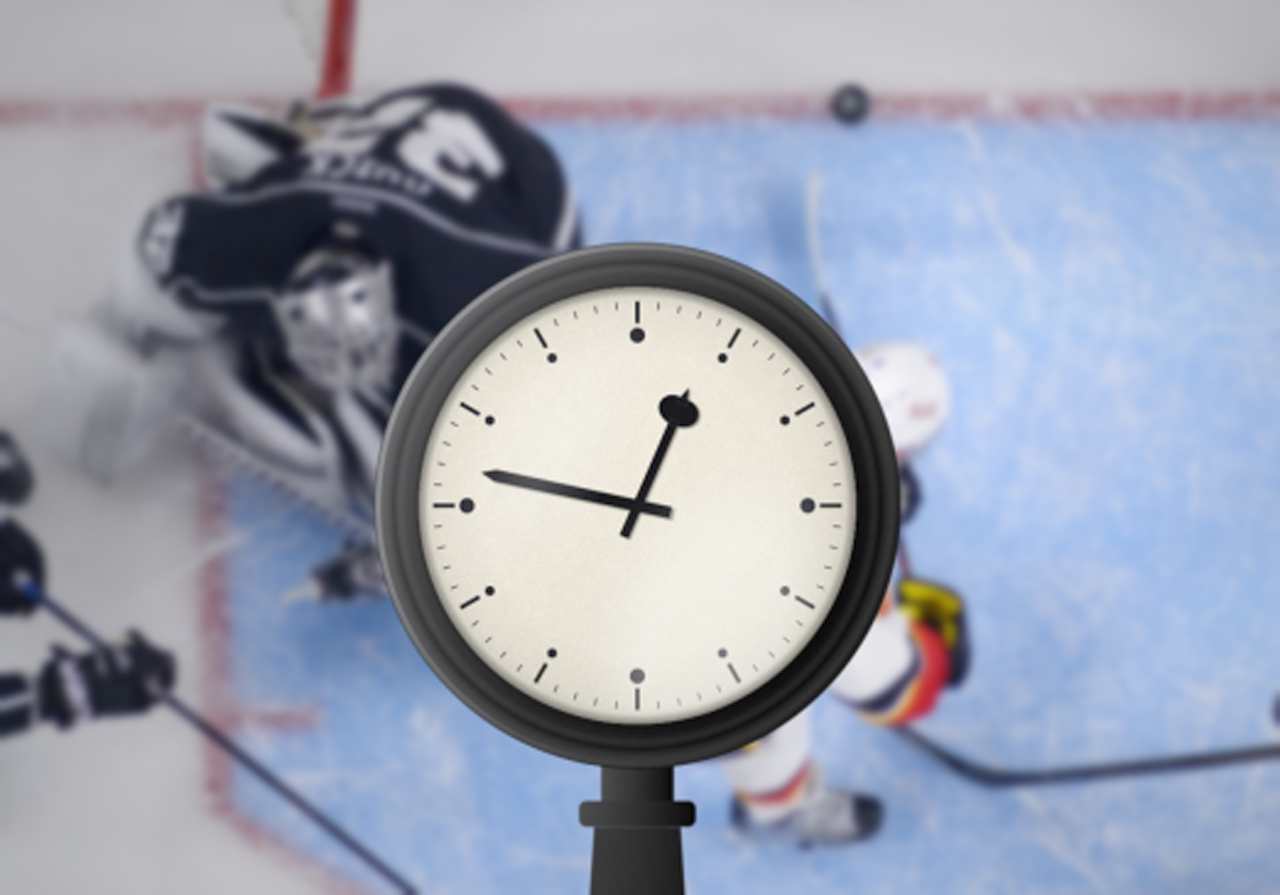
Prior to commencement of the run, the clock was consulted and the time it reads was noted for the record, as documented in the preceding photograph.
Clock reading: 12:47
